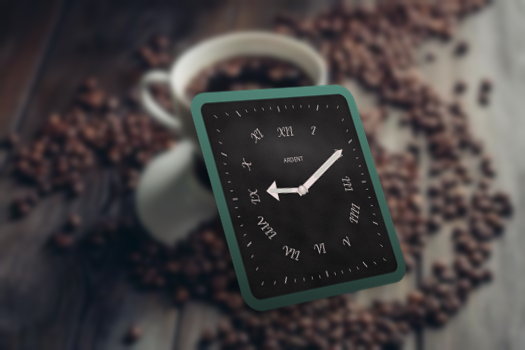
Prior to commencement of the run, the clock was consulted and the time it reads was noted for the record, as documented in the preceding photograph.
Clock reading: 9:10
